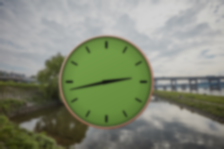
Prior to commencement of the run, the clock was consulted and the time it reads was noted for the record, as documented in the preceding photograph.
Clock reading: 2:43
